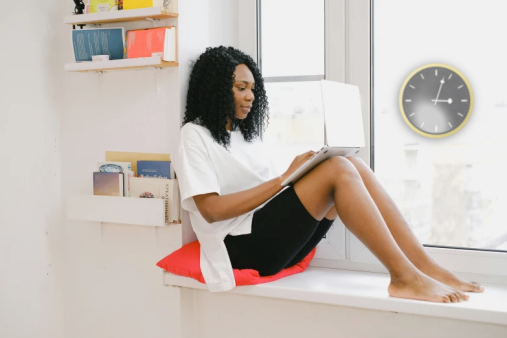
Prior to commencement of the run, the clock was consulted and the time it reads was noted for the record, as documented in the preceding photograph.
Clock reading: 3:03
